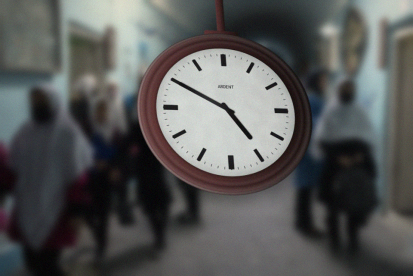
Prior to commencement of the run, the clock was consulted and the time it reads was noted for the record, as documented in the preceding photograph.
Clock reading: 4:50
